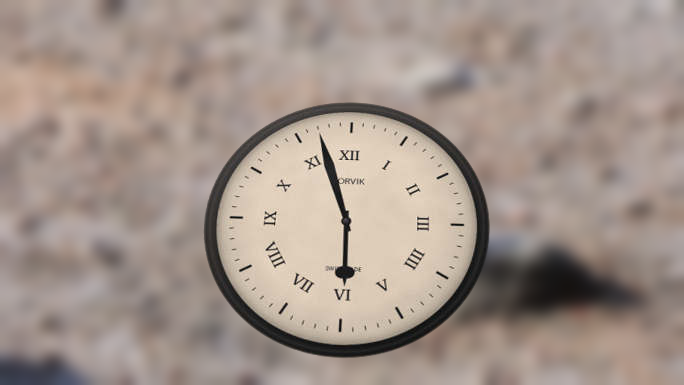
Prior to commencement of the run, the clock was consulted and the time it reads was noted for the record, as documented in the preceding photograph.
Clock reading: 5:57
